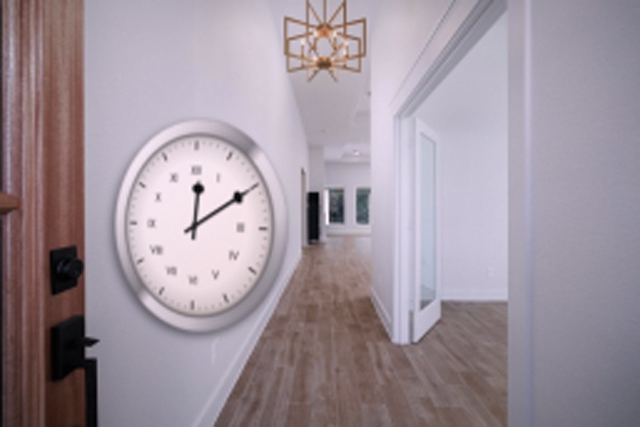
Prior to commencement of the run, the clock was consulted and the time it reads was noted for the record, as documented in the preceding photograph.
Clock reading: 12:10
